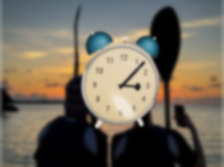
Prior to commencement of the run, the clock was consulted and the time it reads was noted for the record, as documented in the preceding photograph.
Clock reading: 3:07
